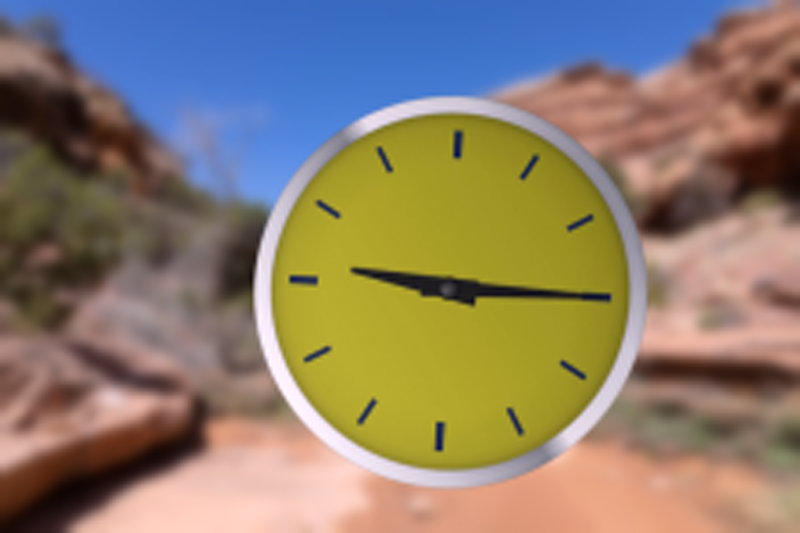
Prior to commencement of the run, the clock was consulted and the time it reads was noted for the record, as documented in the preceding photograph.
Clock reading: 9:15
